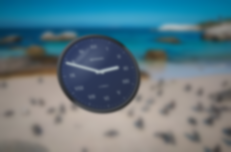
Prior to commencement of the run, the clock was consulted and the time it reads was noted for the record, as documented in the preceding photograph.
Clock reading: 2:49
